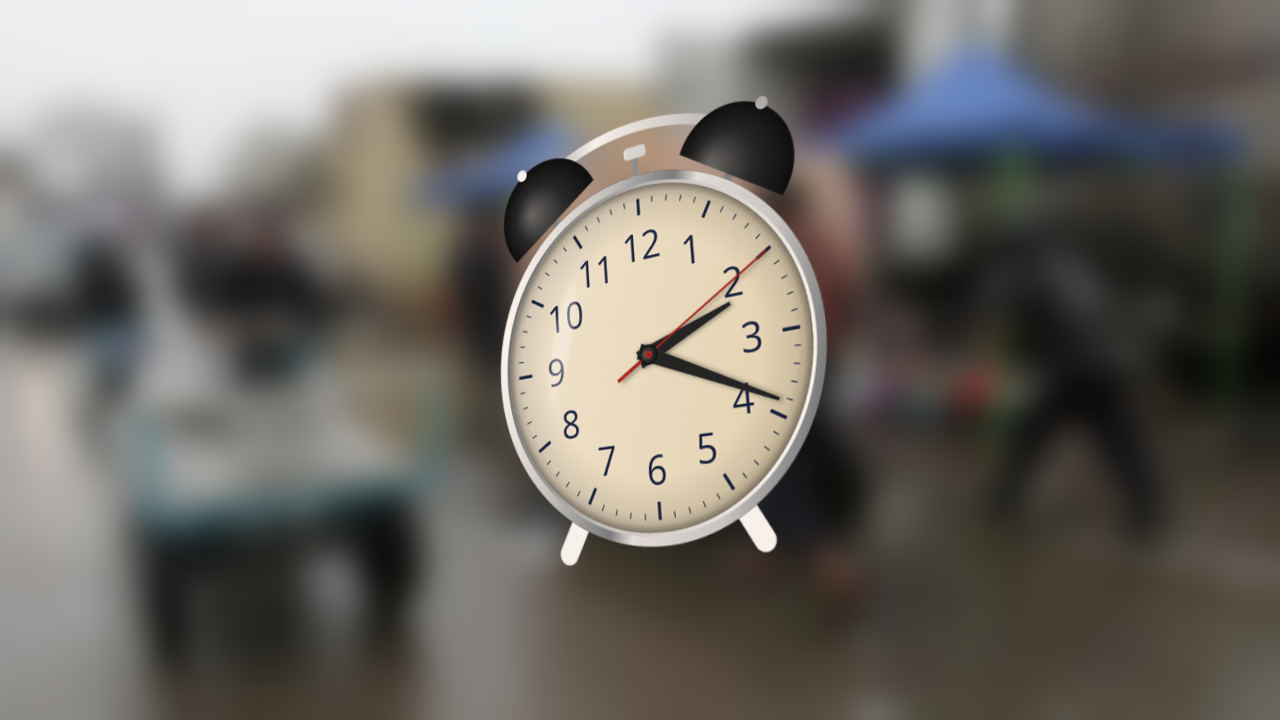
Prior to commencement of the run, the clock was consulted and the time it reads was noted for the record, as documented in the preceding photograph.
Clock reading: 2:19:10
